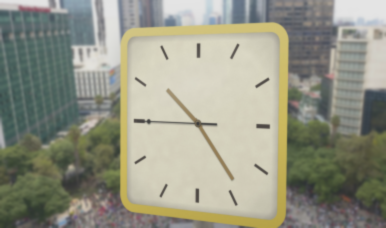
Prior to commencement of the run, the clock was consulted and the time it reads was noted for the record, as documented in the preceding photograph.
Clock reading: 10:23:45
